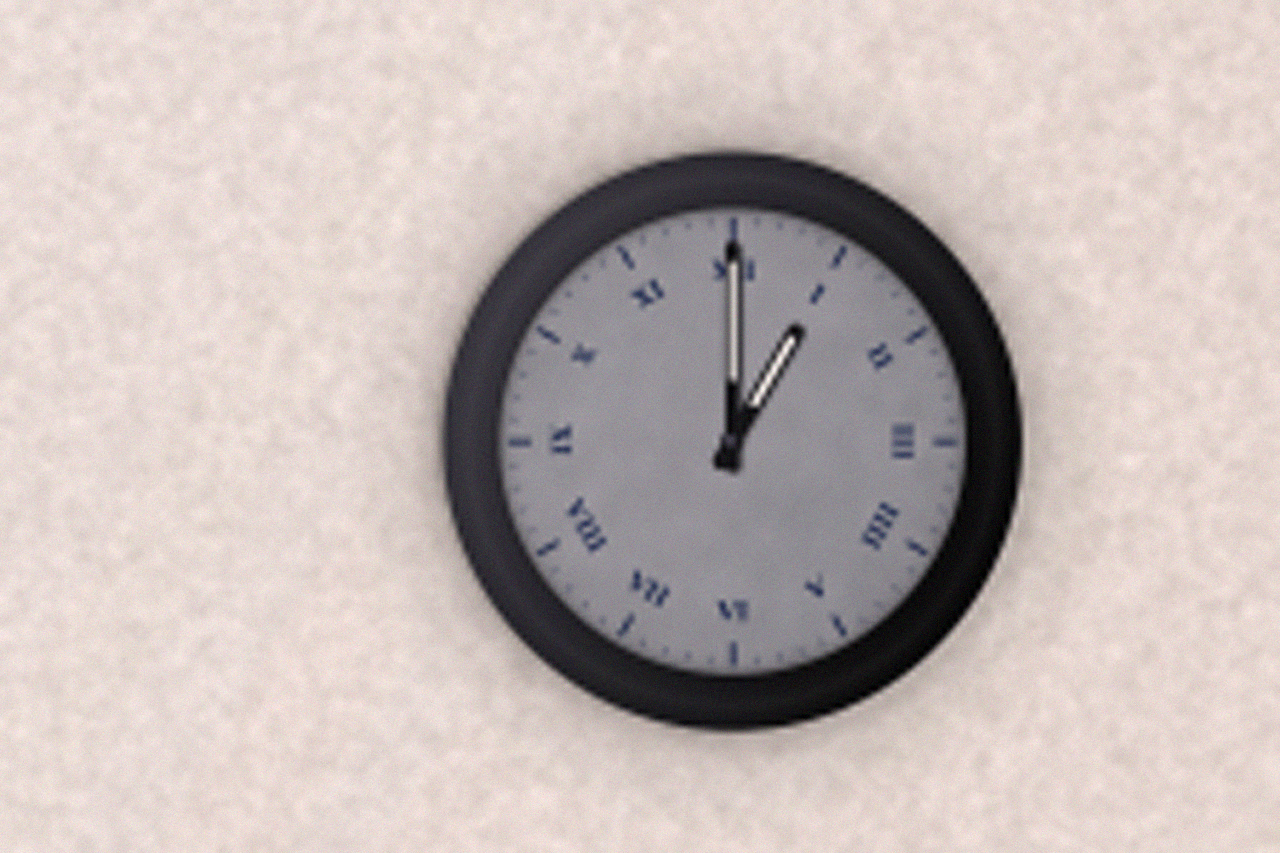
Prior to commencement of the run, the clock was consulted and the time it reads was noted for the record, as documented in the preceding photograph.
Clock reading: 1:00
